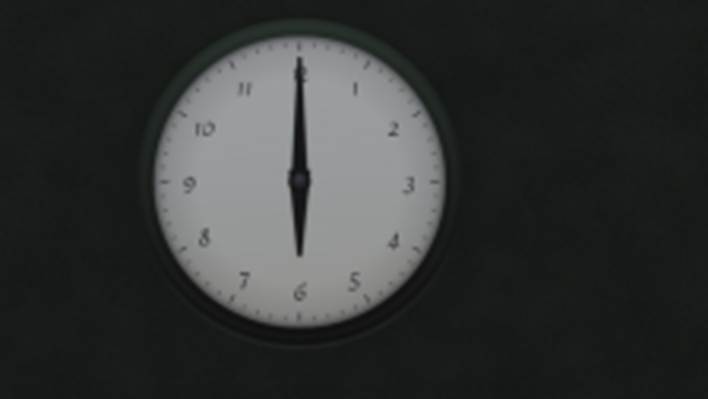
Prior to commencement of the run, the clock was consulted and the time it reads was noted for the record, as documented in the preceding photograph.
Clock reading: 6:00
